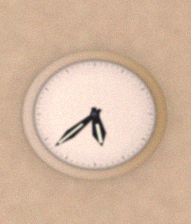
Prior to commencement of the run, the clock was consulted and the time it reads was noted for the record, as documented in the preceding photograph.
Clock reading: 5:38
